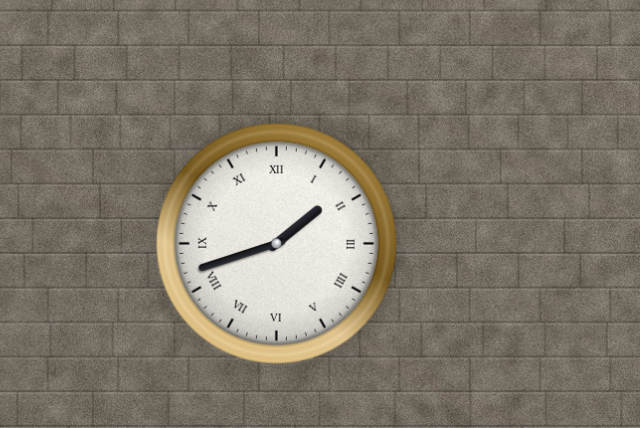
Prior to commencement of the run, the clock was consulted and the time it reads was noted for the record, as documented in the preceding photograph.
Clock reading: 1:42
